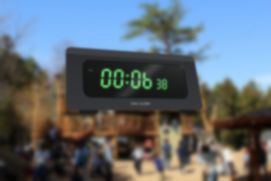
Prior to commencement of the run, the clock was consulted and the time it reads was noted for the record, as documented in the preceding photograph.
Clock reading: 0:06
